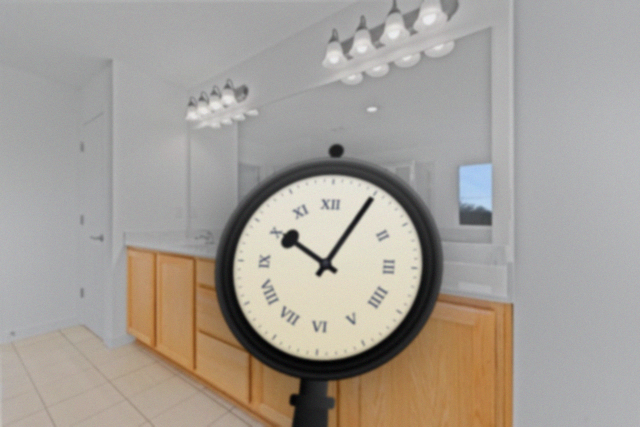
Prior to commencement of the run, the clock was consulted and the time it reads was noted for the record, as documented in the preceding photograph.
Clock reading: 10:05
